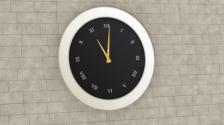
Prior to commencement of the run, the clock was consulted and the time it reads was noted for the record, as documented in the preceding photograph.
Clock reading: 11:01
